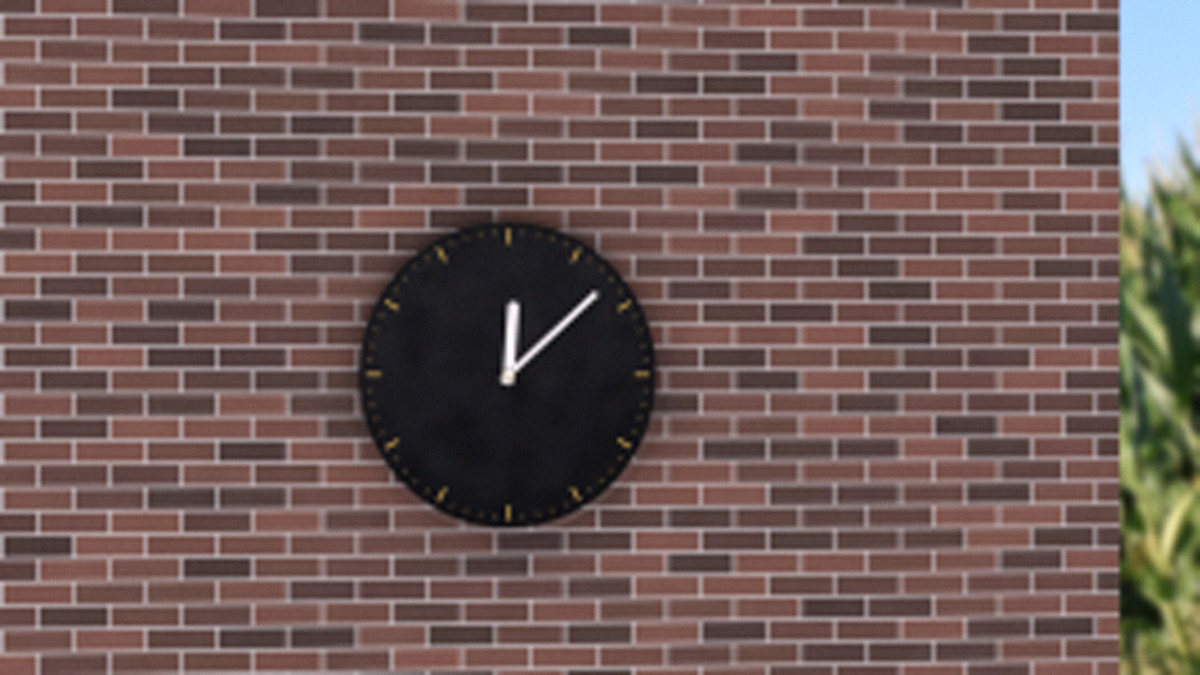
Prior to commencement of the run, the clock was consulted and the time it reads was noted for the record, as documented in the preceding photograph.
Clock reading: 12:08
